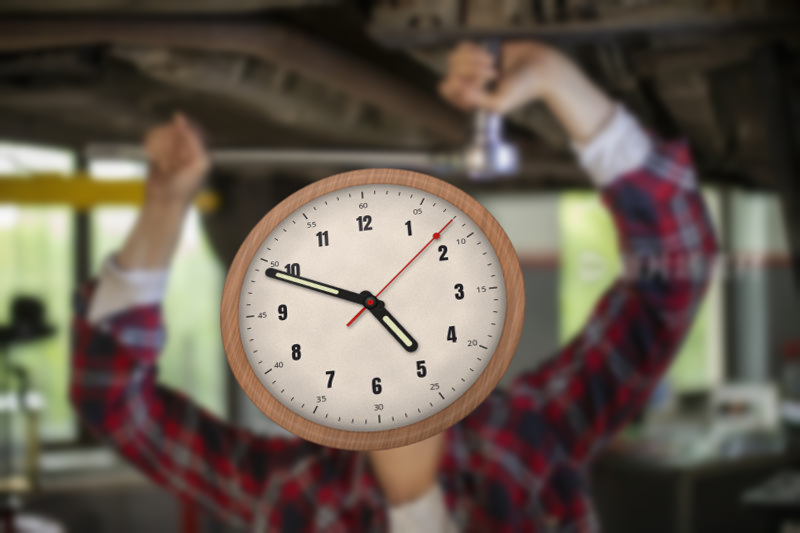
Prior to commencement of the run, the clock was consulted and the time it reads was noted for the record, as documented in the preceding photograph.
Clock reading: 4:49:08
